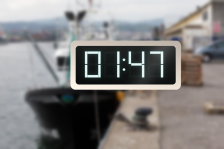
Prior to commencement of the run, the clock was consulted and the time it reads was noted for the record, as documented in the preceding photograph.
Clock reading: 1:47
